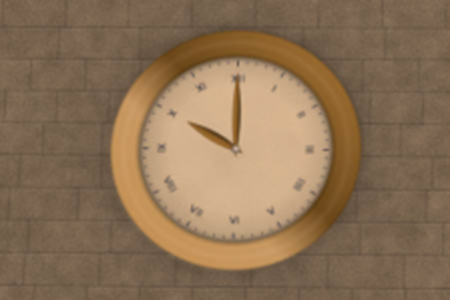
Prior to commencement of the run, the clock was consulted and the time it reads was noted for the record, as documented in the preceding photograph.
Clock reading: 10:00
